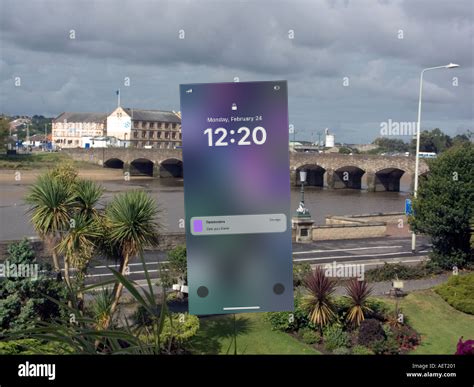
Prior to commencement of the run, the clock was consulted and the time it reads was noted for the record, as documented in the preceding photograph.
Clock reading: 12:20
